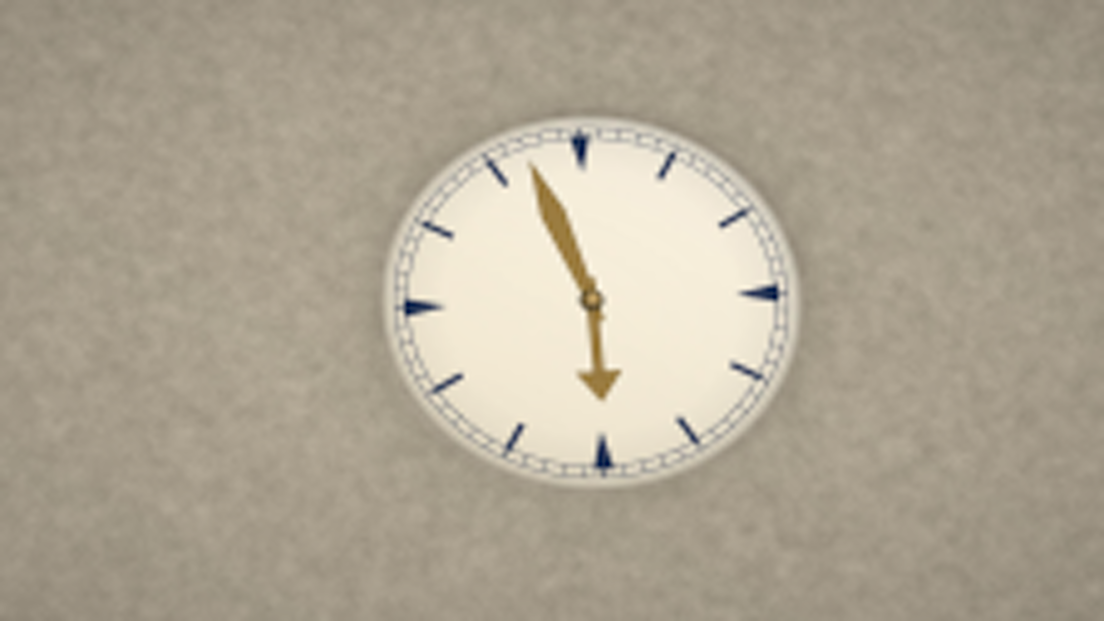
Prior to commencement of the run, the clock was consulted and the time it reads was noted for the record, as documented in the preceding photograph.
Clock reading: 5:57
